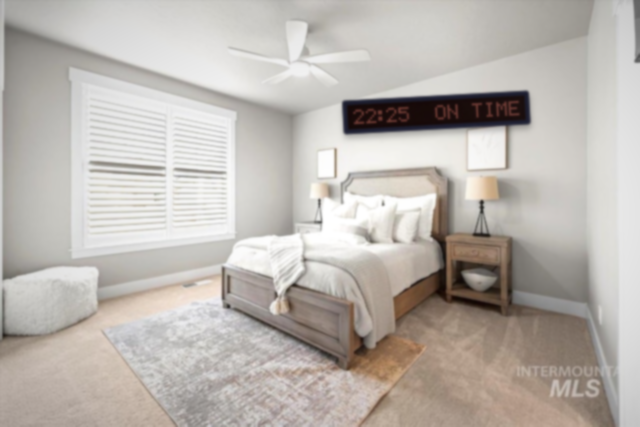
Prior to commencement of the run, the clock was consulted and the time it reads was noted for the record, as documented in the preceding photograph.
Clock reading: 22:25
